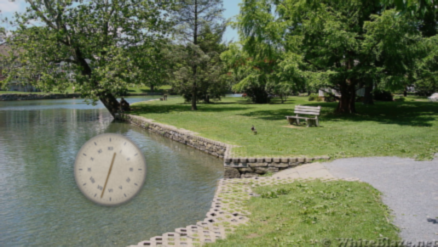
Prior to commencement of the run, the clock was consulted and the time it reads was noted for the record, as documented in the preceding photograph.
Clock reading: 12:33
